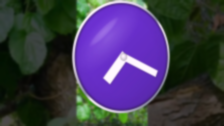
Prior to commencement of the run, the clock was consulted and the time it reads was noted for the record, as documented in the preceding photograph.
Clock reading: 7:19
